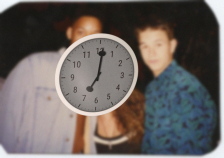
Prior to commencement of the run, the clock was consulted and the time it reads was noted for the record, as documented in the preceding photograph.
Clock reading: 7:01
